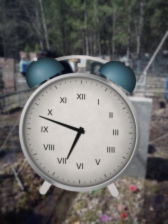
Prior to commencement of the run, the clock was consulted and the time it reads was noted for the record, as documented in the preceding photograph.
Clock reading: 6:48
